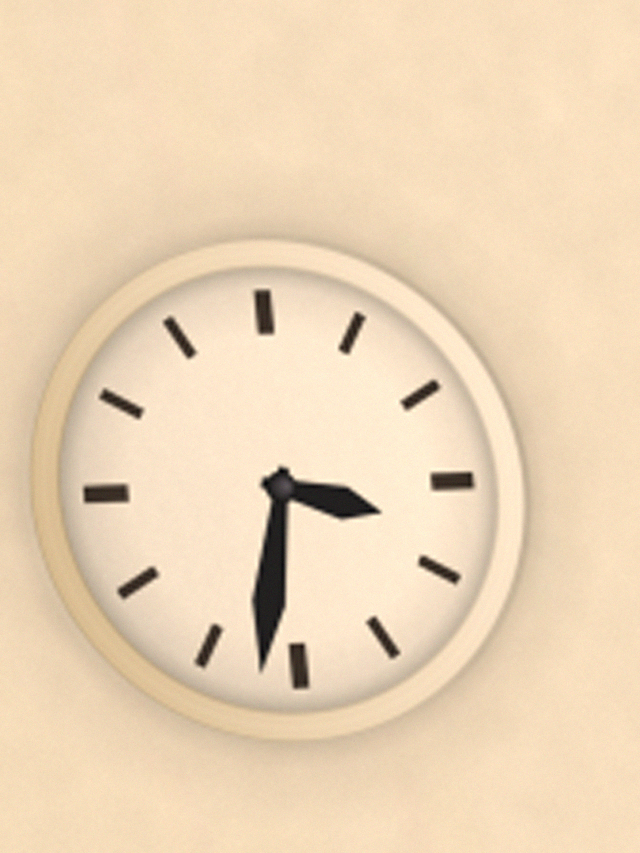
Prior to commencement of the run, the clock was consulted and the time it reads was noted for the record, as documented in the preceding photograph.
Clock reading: 3:32
